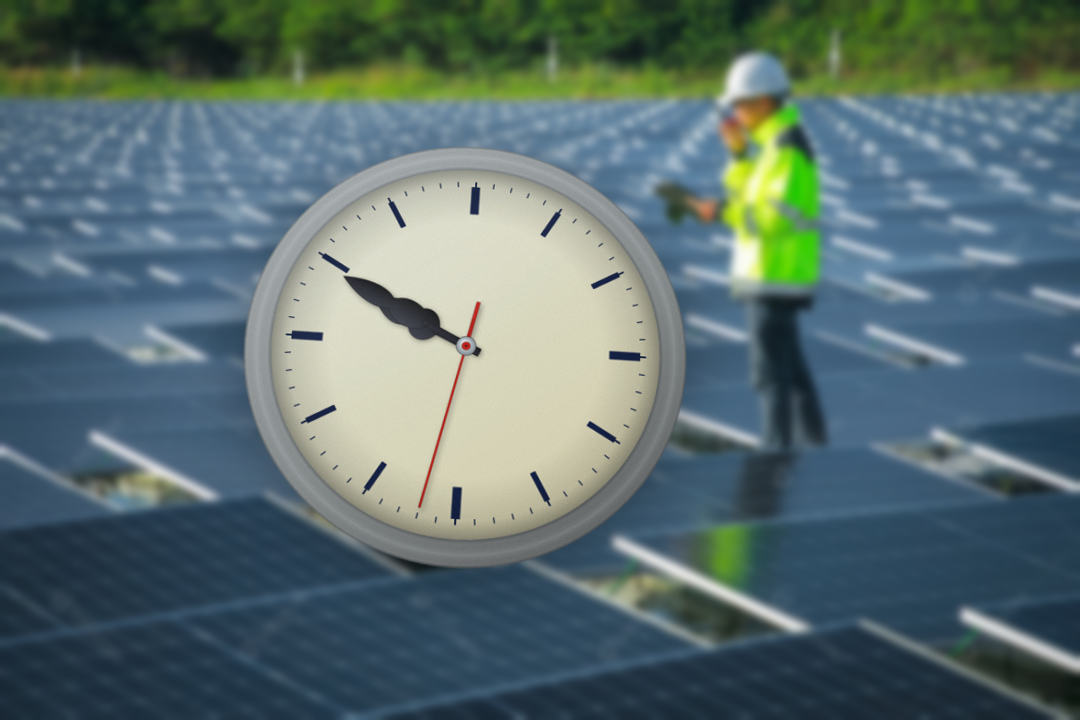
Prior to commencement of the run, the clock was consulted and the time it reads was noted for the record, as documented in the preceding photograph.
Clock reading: 9:49:32
